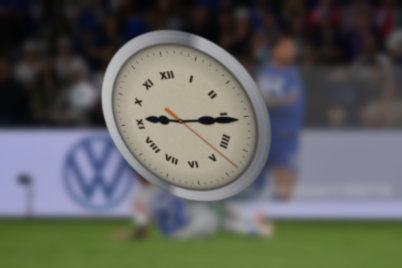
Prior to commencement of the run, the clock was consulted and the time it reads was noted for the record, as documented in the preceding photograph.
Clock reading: 9:15:23
